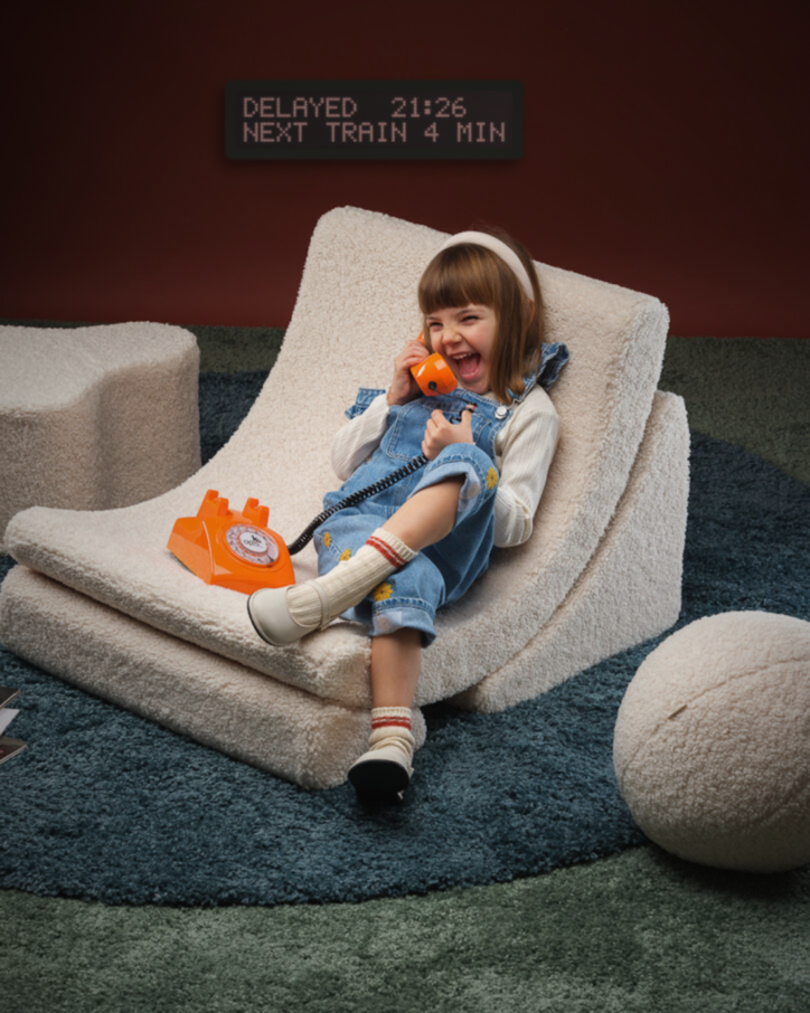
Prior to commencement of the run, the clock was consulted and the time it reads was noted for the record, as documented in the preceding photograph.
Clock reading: 21:26
